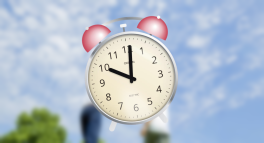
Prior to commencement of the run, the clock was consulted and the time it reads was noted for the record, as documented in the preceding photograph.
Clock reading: 10:01
